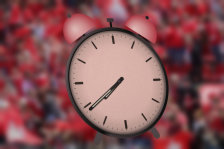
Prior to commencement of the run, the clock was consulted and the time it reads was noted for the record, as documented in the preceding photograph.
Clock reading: 7:39
